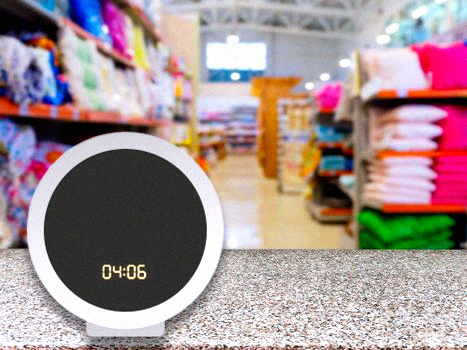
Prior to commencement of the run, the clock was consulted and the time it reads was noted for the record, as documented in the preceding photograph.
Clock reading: 4:06
